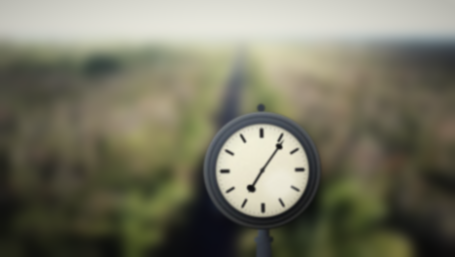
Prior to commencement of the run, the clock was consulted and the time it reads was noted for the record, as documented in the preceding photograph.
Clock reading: 7:06
